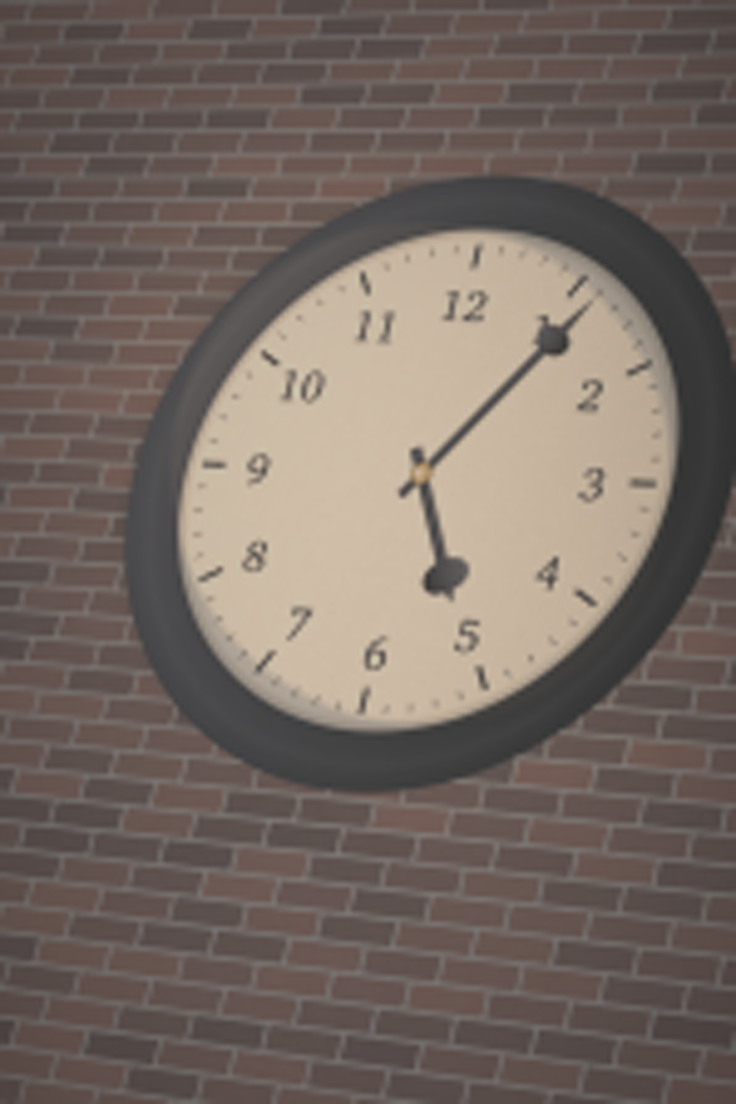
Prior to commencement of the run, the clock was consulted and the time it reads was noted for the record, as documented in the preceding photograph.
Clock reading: 5:06
